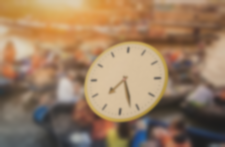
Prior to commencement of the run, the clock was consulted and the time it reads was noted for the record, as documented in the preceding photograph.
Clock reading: 7:27
